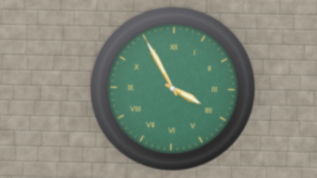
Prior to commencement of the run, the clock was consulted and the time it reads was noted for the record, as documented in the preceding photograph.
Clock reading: 3:55
